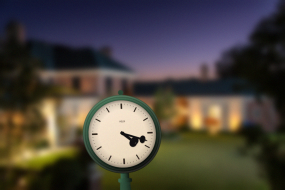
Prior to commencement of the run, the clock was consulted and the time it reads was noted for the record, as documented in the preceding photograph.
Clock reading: 4:18
